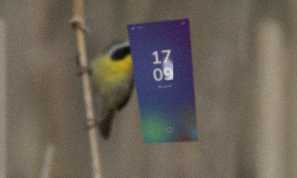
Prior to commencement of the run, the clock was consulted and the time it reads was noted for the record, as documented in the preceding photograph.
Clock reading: 17:09
